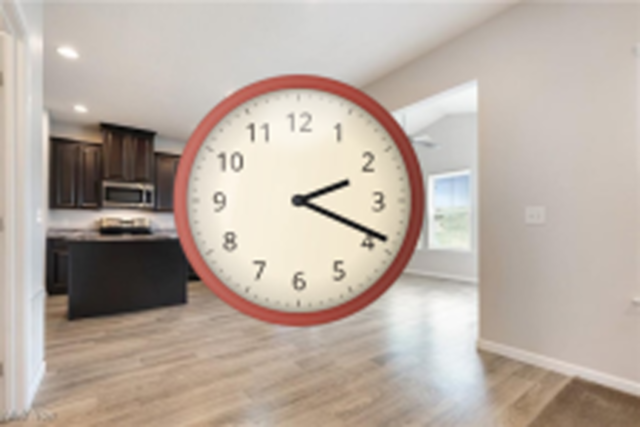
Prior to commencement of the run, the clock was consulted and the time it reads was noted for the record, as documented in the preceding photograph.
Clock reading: 2:19
